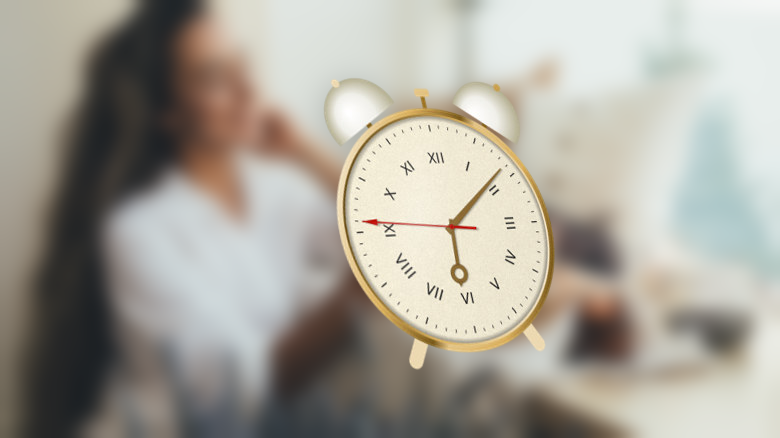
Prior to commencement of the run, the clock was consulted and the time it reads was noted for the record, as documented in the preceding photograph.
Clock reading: 6:08:46
